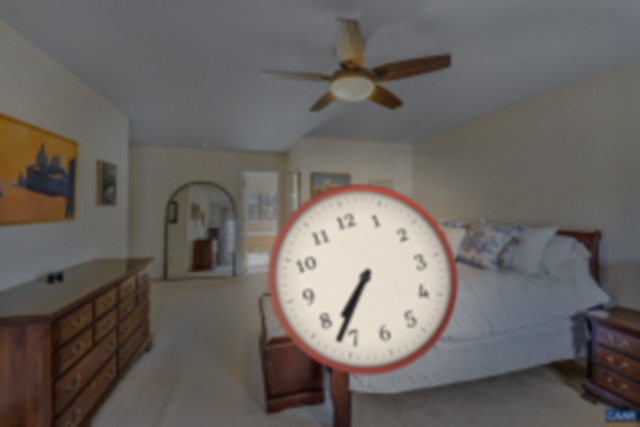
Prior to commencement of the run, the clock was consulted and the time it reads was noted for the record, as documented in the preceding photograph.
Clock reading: 7:37
